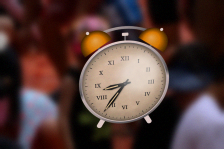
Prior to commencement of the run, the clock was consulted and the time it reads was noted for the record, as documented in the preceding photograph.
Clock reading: 8:36
